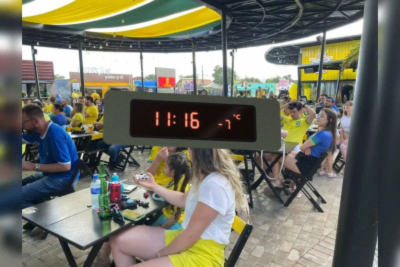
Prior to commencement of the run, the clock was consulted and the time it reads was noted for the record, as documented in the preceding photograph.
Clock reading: 11:16
